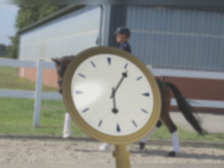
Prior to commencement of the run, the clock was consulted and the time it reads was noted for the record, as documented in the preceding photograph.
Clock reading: 6:06
